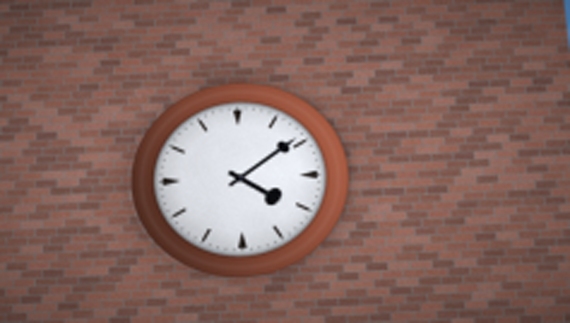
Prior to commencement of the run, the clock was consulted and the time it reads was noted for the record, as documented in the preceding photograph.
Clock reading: 4:09
